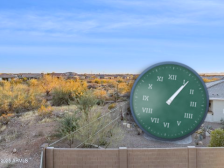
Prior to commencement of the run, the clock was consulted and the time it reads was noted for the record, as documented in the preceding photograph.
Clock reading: 1:06
